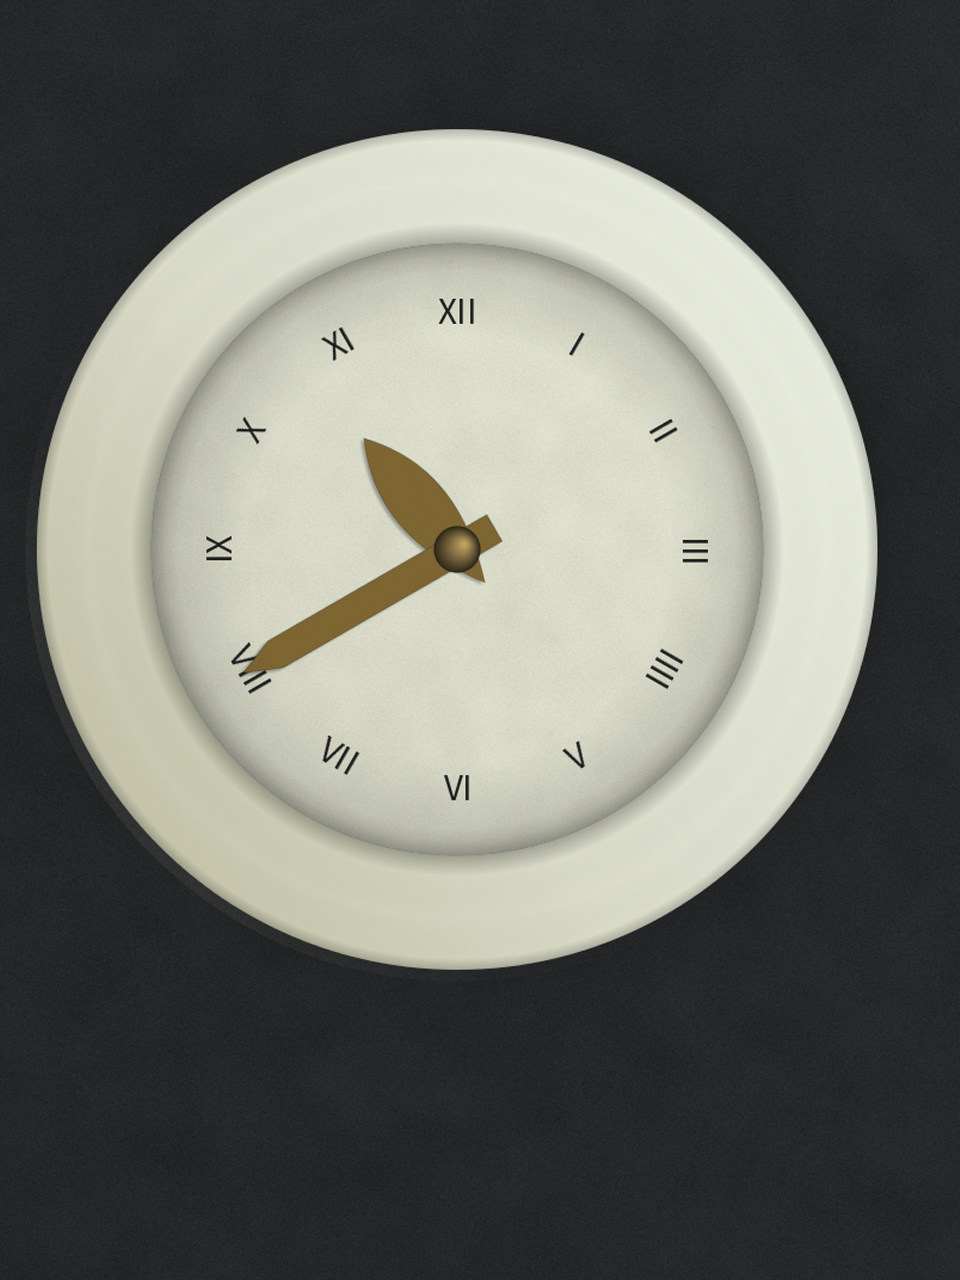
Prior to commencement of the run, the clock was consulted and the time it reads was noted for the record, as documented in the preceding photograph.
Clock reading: 10:40
